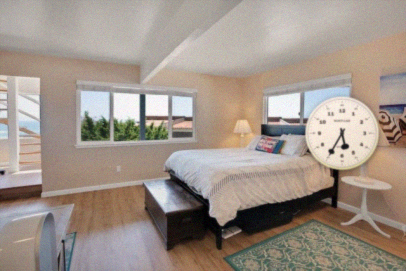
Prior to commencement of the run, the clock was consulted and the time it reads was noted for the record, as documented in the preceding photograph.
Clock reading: 5:35
